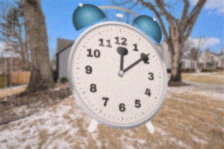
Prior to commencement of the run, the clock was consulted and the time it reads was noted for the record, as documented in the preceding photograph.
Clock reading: 12:09
